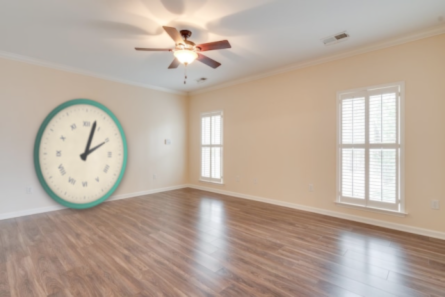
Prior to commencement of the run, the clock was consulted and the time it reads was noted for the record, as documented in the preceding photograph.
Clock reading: 2:03
